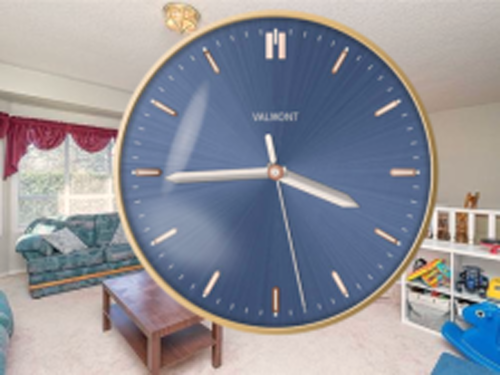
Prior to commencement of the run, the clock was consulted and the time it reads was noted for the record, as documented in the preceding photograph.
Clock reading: 3:44:28
